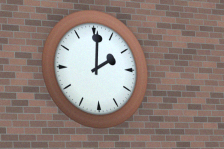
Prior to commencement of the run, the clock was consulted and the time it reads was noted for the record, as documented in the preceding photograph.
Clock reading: 2:01
